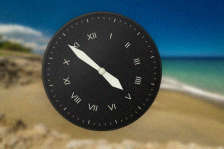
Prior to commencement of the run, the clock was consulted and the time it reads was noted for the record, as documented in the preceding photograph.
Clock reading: 4:54
